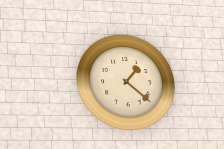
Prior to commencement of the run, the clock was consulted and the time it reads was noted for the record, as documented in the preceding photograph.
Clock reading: 1:22
